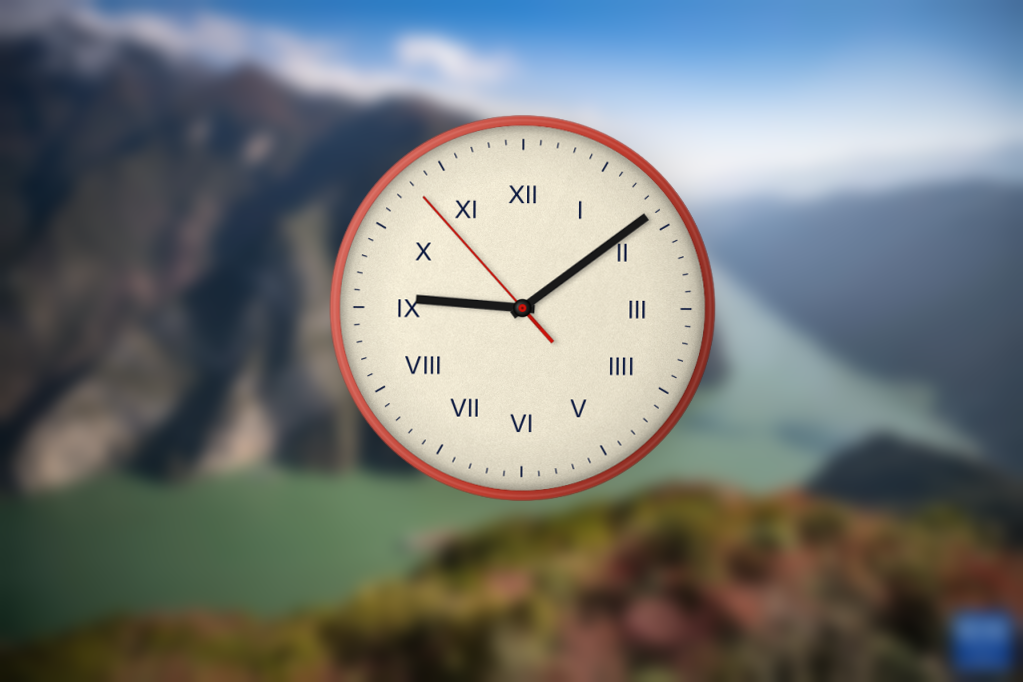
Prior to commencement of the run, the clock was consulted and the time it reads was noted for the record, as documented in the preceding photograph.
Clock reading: 9:08:53
